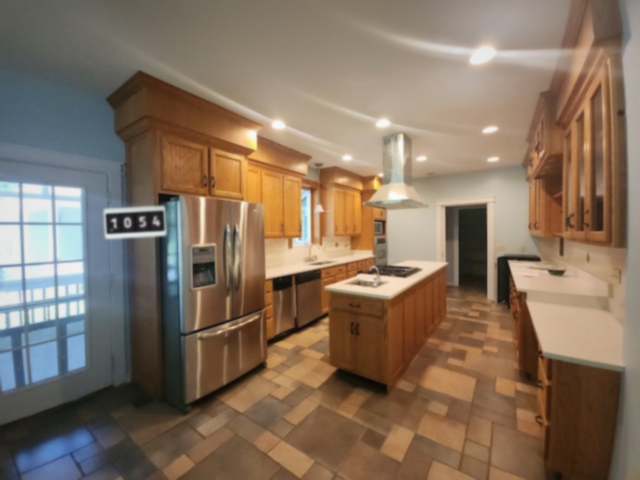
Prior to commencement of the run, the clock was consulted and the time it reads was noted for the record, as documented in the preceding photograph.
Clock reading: 10:54
